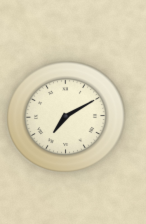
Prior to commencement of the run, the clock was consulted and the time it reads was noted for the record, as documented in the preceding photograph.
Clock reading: 7:10
